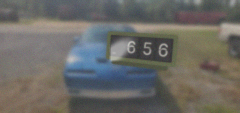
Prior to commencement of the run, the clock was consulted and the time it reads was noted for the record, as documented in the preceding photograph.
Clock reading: 6:56
